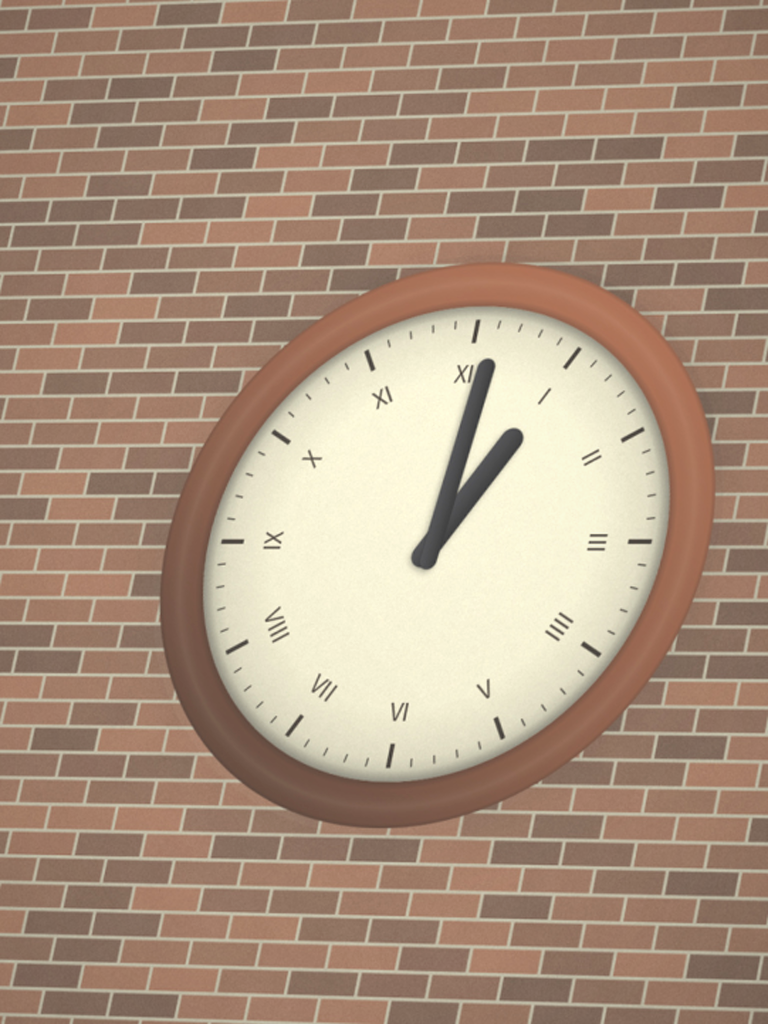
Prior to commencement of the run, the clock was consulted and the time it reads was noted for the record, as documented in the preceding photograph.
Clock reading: 1:01
